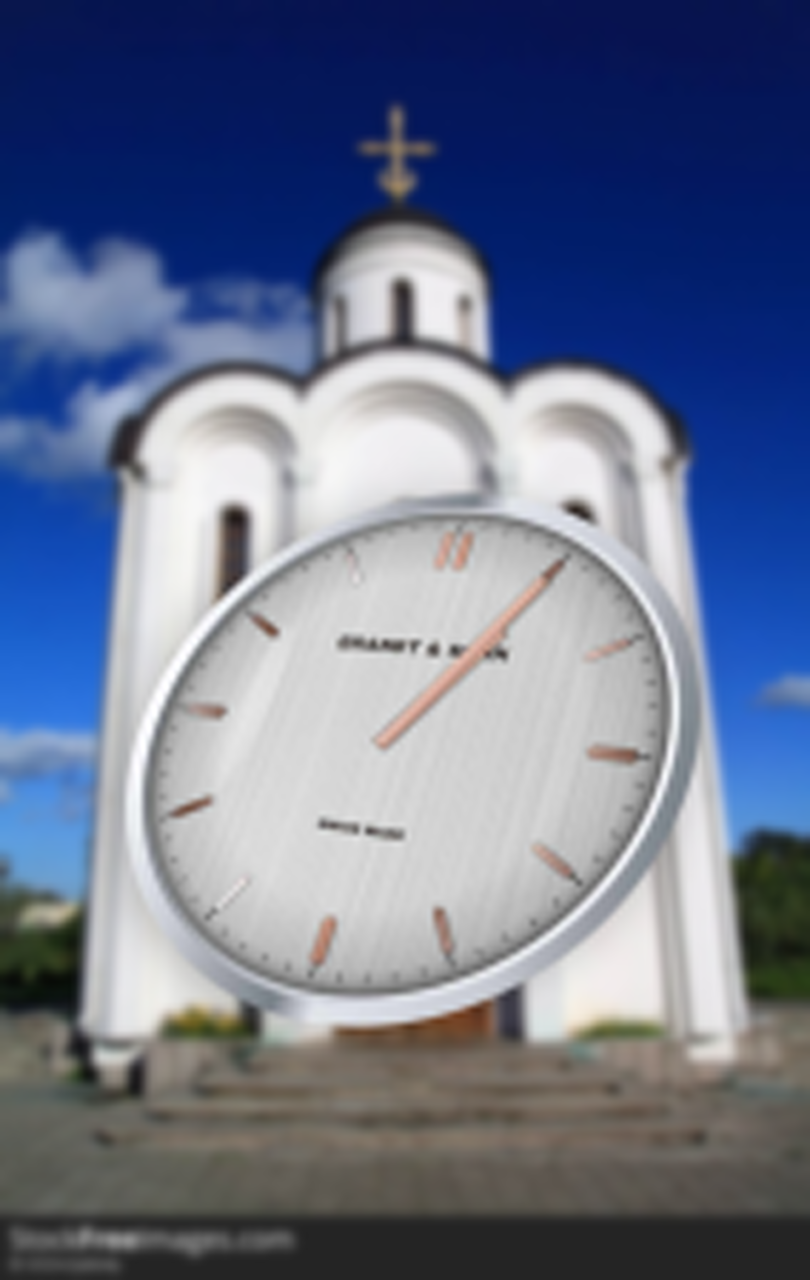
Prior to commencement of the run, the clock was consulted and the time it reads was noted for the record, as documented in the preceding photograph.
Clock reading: 1:05
